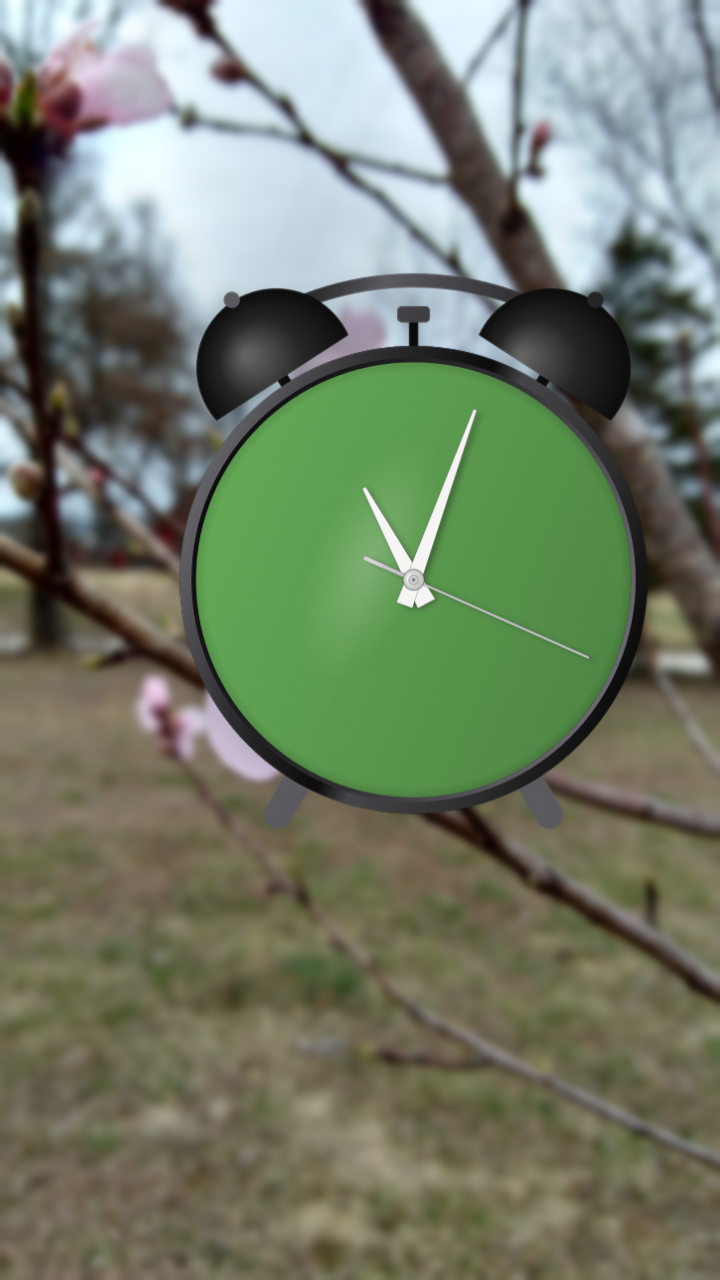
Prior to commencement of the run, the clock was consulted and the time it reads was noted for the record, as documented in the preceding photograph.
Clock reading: 11:03:19
